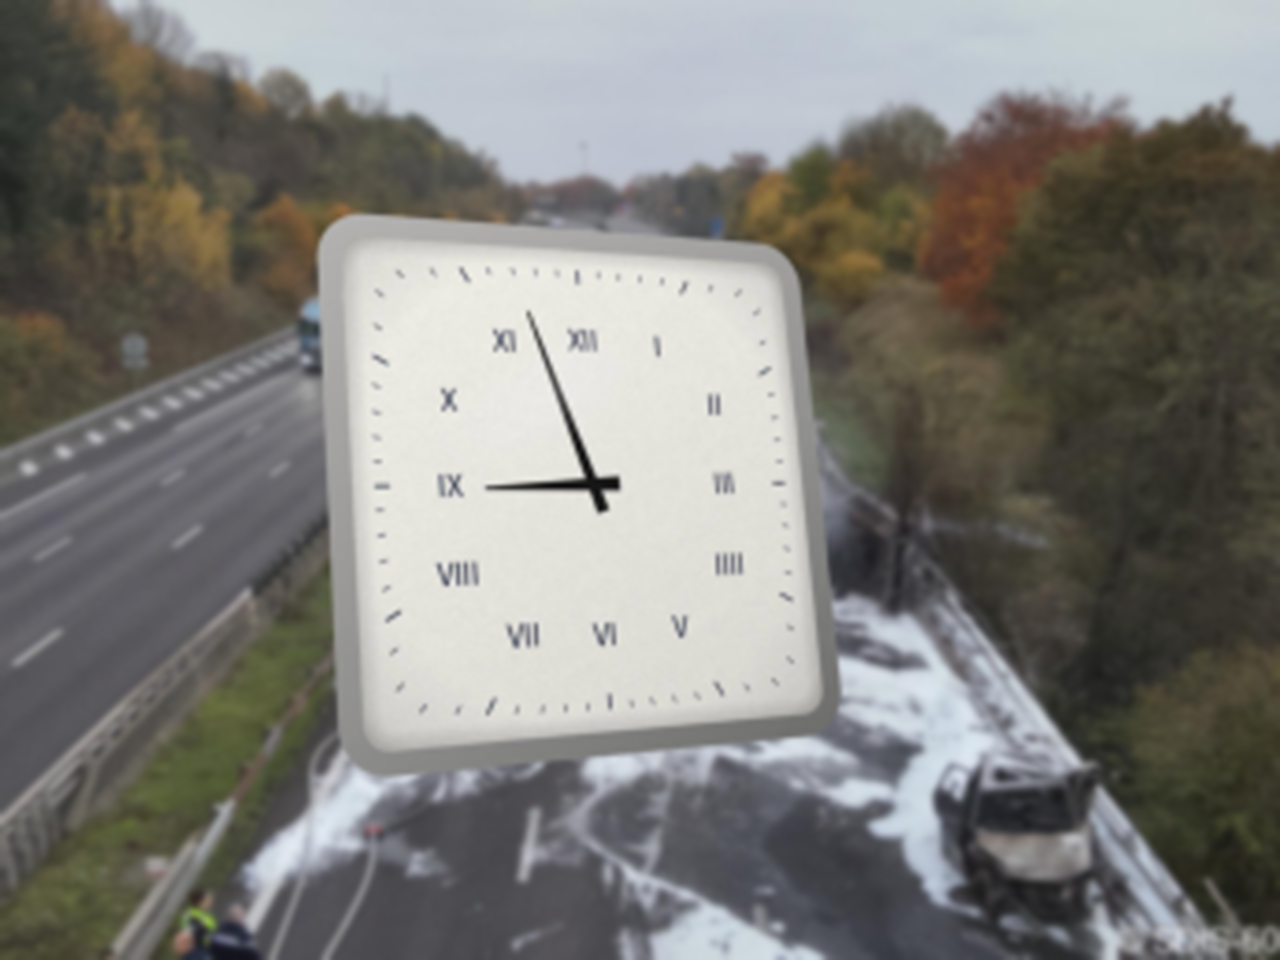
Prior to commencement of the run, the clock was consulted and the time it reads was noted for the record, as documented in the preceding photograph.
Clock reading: 8:57
